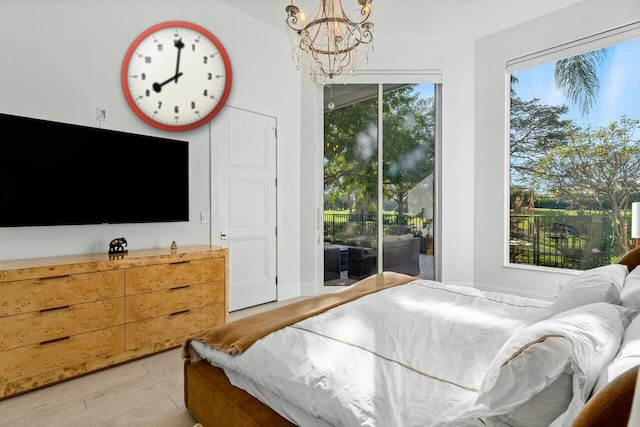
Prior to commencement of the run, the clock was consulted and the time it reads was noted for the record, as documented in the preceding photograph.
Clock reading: 8:01
